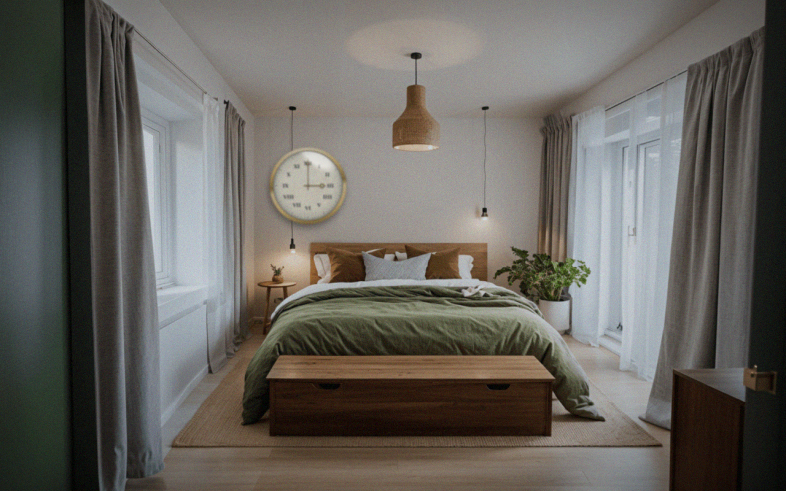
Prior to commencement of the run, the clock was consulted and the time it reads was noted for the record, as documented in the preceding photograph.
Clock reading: 3:00
